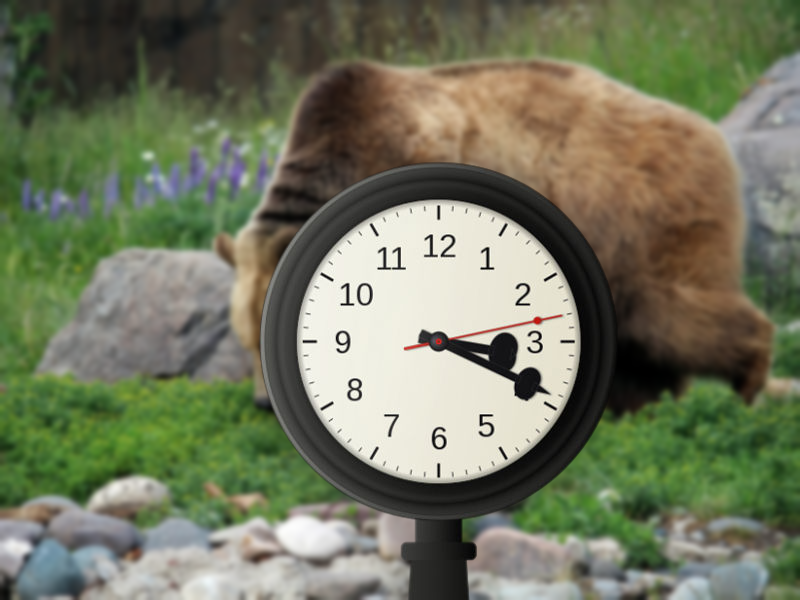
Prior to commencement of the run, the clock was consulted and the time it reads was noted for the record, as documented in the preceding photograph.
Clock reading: 3:19:13
